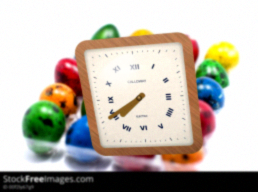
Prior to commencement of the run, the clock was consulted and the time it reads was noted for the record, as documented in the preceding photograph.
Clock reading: 7:40
